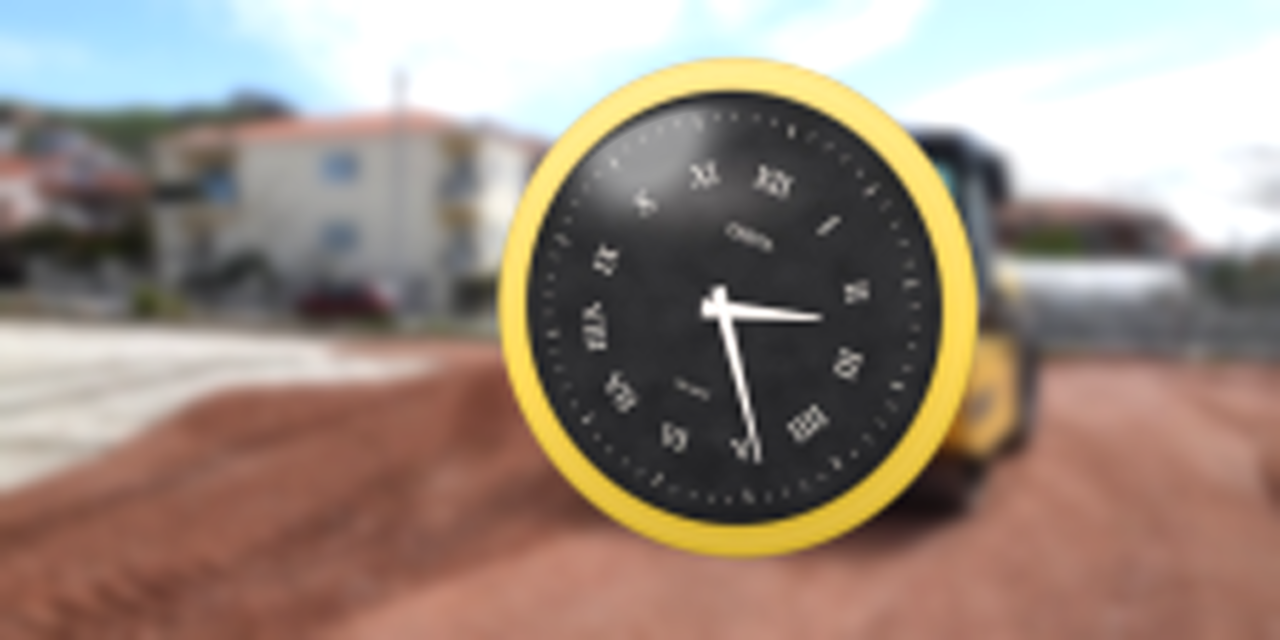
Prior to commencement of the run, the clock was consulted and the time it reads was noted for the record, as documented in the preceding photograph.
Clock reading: 2:24
